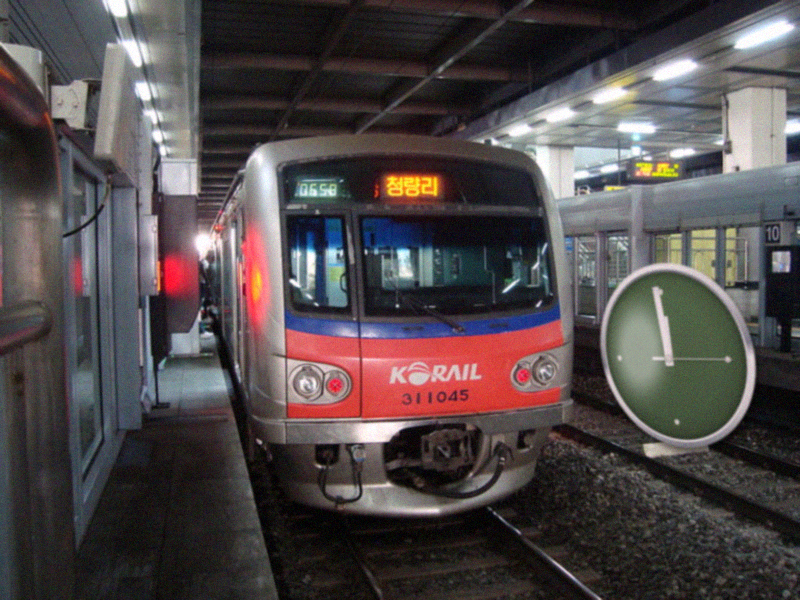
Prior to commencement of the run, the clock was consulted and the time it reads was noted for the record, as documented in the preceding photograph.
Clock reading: 11:59:15
